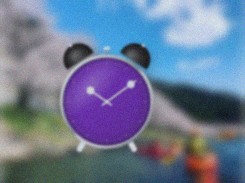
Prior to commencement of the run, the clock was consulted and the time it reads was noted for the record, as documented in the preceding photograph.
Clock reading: 10:09
